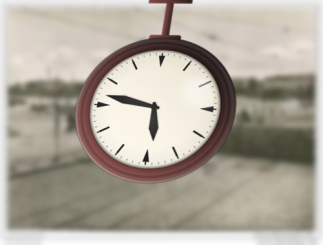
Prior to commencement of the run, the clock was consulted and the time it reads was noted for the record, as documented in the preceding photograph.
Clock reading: 5:47
